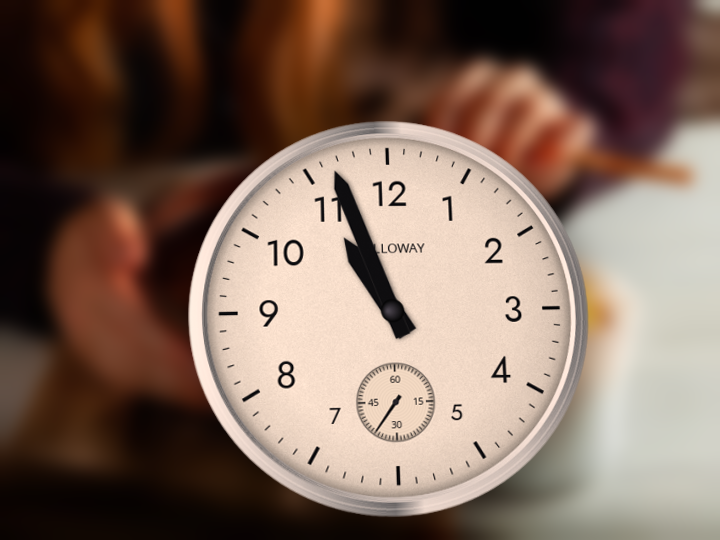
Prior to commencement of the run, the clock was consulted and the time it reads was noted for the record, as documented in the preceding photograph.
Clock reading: 10:56:36
